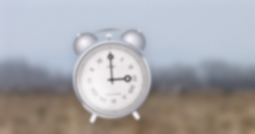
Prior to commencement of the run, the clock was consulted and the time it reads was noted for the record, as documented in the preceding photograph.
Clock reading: 3:00
